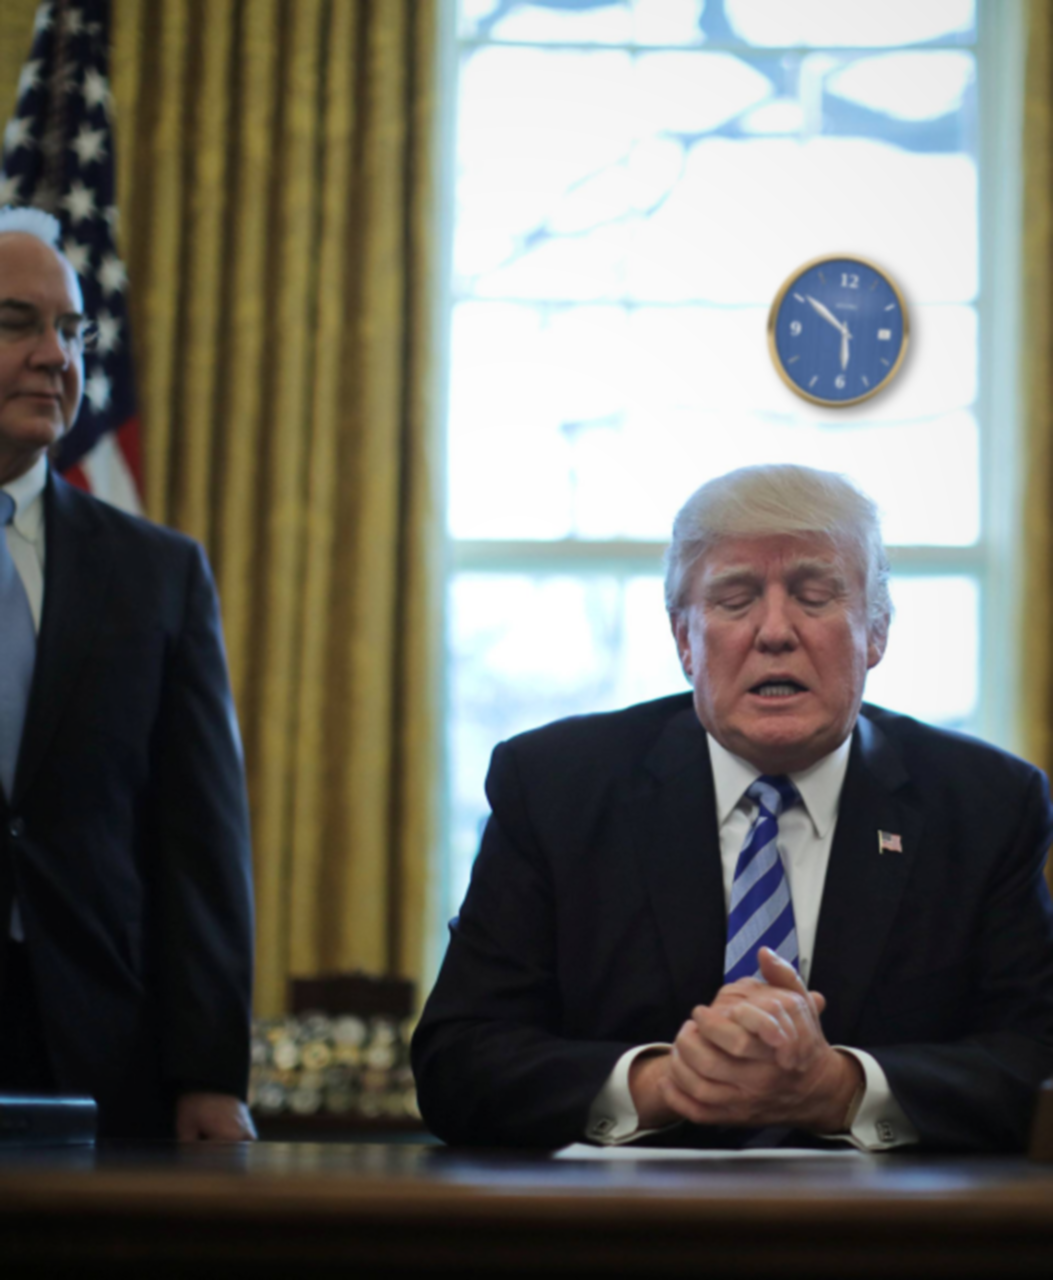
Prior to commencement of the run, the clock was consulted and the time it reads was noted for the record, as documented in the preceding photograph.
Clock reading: 5:51
